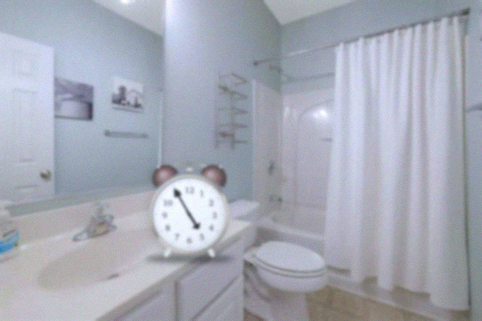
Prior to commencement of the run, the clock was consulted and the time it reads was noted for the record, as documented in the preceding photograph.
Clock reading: 4:55
